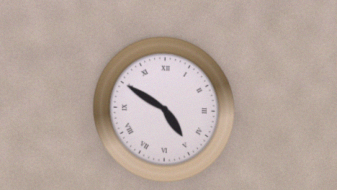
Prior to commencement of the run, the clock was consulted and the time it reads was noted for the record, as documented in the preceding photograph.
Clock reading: 4:50
